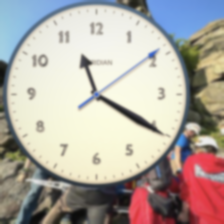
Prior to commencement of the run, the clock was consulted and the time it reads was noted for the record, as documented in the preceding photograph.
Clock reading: 11:20:09
